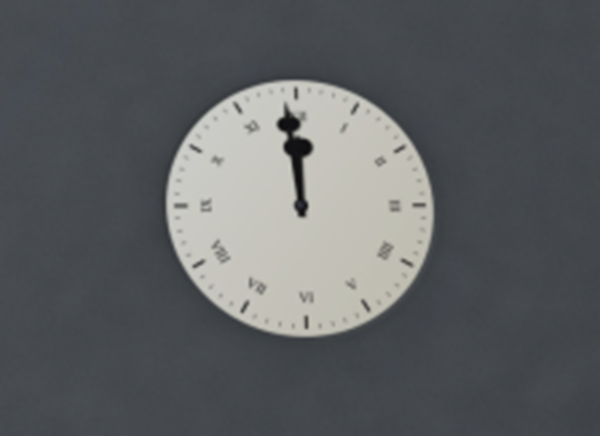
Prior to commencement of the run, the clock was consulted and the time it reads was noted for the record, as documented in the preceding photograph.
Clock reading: 11:59
